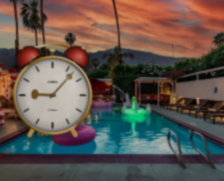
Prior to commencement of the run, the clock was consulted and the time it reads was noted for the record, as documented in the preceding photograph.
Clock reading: 9:07
